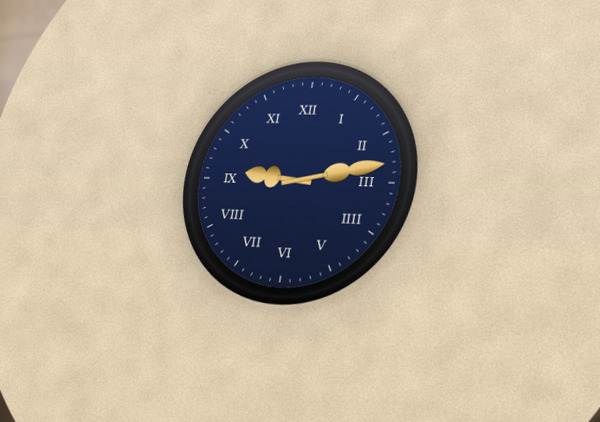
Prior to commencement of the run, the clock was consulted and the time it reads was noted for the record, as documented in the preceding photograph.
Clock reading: 9:13
